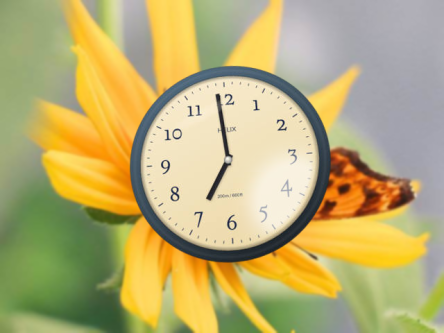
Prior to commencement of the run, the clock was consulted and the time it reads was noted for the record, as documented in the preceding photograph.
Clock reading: 6:59
